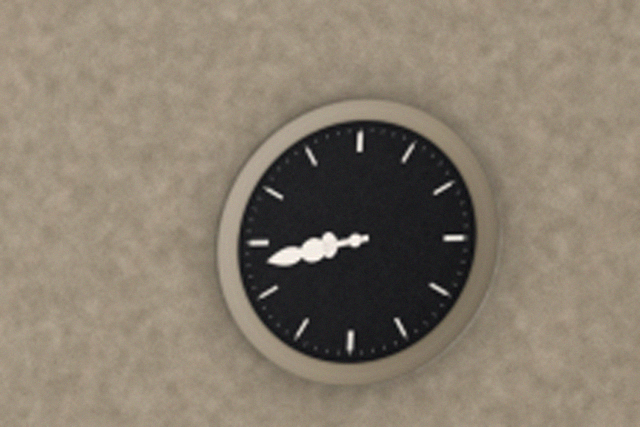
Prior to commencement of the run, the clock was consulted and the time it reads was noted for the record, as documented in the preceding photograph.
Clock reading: 8:43
